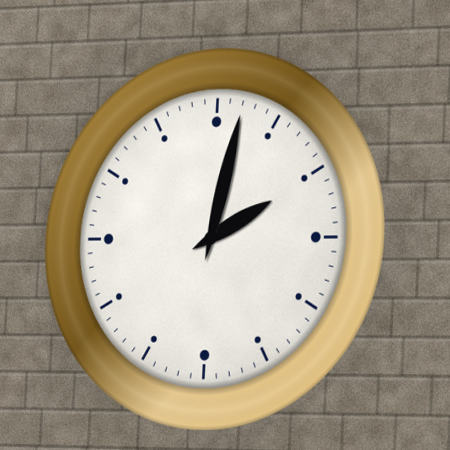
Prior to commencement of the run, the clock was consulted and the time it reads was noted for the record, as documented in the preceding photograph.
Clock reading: 2:02
